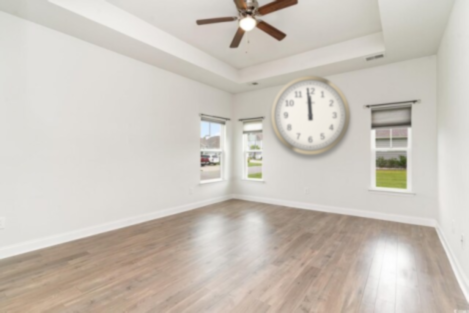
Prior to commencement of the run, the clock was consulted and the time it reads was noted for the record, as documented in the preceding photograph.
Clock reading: 11:59
